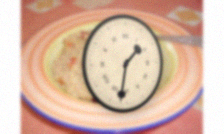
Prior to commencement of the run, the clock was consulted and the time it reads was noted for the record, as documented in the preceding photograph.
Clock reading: 1:32
